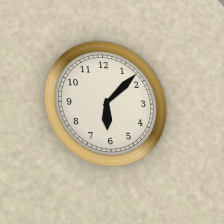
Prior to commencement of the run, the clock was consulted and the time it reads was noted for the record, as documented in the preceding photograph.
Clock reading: 6:08
